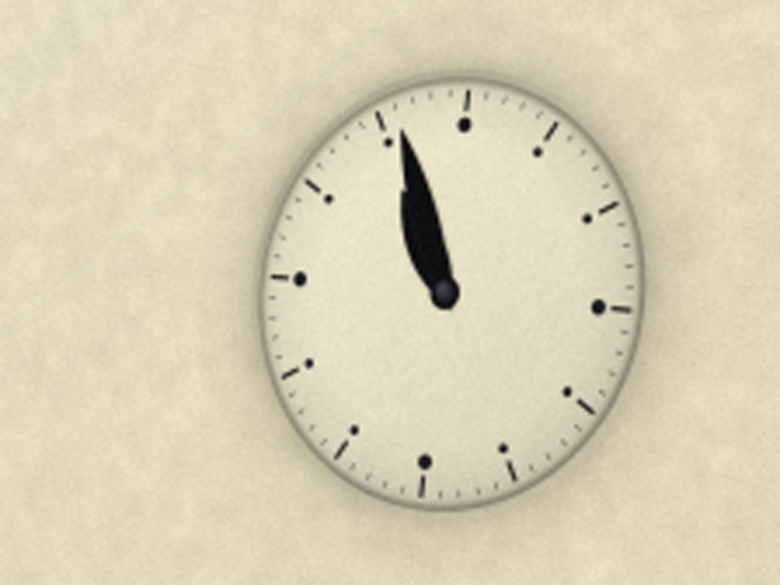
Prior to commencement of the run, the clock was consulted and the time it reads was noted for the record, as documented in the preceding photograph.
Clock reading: 10:56
